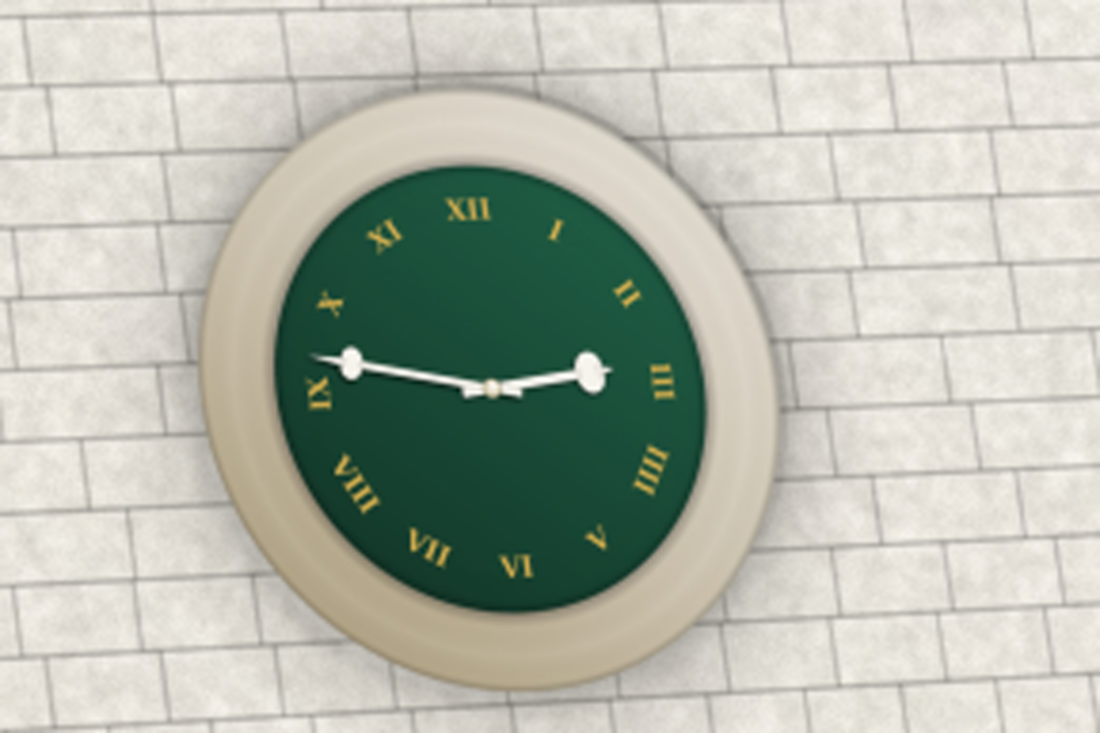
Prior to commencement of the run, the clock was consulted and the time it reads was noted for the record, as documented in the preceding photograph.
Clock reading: 2:47
